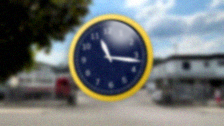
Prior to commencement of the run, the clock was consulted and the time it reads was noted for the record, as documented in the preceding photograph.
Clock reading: 11:17
